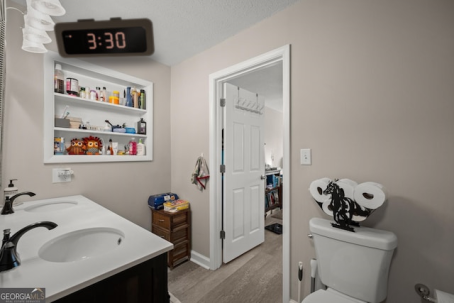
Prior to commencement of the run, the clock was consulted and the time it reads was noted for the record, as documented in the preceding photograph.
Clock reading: 3:30
